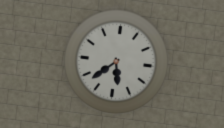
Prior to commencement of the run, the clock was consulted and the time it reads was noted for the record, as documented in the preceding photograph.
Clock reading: 5:38
